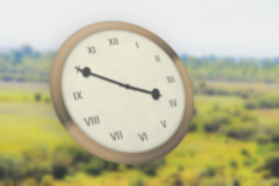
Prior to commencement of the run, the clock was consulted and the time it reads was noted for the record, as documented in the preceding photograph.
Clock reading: 3:50
